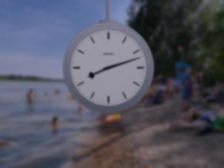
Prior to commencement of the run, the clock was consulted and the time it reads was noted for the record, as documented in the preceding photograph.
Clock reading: 8:12
